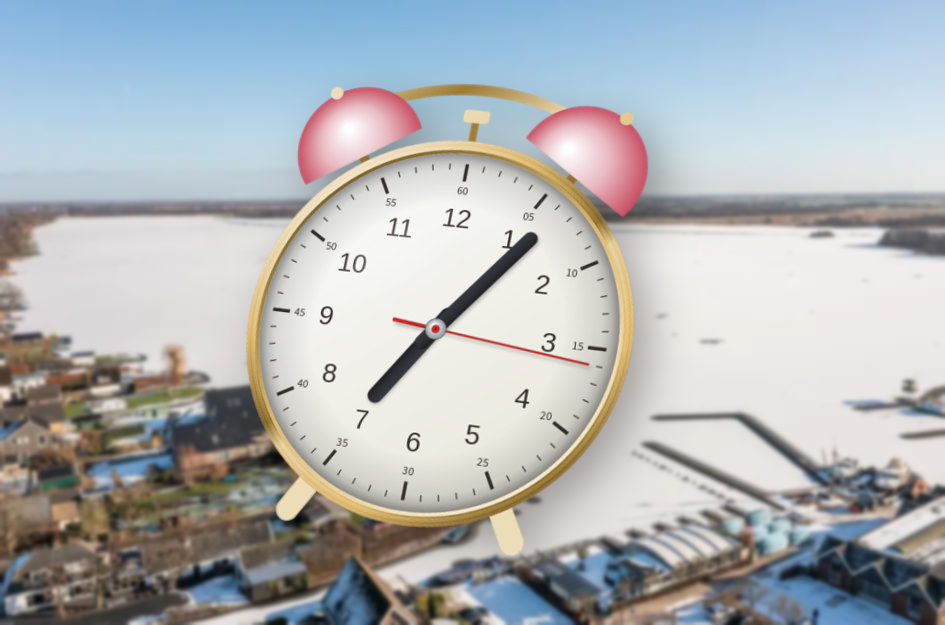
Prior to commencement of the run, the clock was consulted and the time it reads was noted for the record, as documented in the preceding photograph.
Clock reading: 7:06:16
